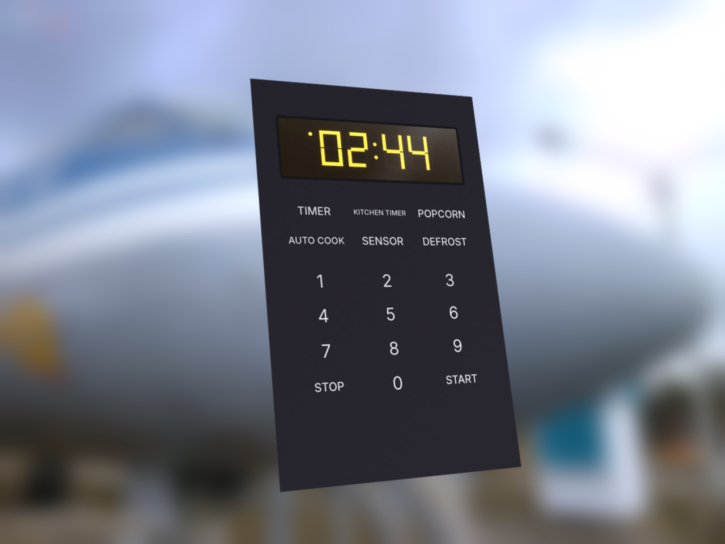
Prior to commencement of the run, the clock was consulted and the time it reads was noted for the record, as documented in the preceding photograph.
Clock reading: 2:44
